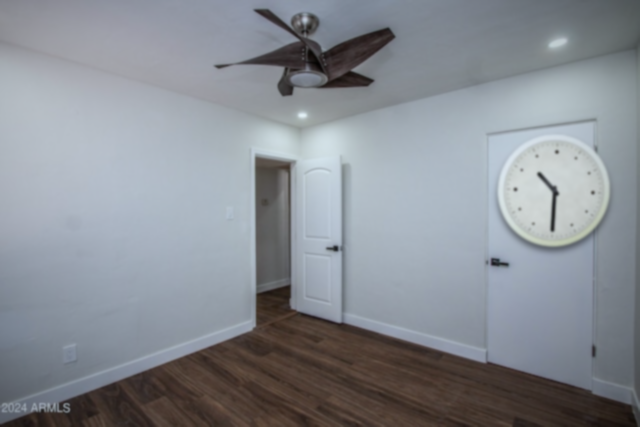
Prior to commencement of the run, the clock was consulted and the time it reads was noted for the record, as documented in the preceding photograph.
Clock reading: 10:30
